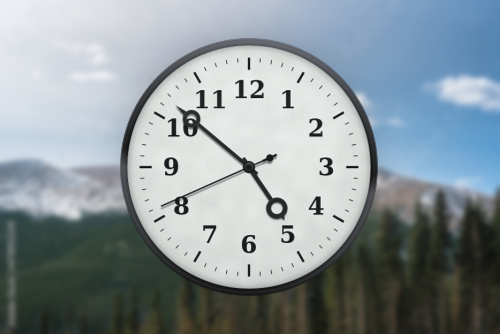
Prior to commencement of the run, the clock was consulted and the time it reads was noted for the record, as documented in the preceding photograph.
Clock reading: 4:51:41
